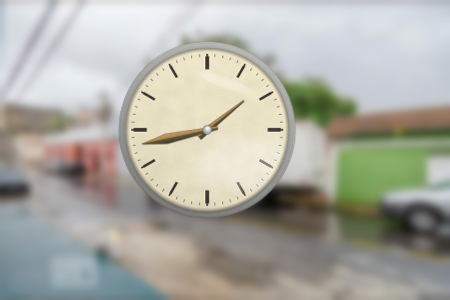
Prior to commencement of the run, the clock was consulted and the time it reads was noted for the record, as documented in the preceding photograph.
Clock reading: 1:43
